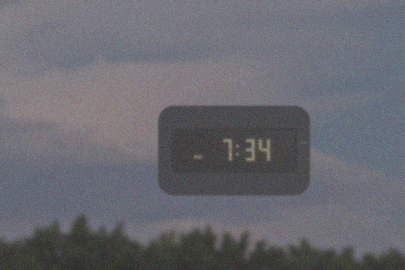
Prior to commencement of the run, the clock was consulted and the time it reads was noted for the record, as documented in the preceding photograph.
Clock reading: 7:34
